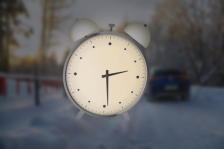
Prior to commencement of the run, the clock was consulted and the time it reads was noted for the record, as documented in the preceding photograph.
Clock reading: 2:29
